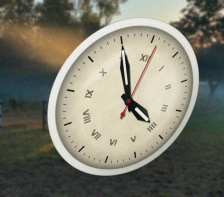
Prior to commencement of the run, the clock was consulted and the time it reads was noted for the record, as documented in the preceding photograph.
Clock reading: 3:55:01
